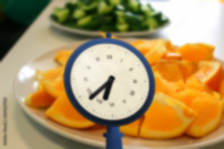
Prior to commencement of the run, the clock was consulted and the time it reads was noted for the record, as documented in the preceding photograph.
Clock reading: 6:38
